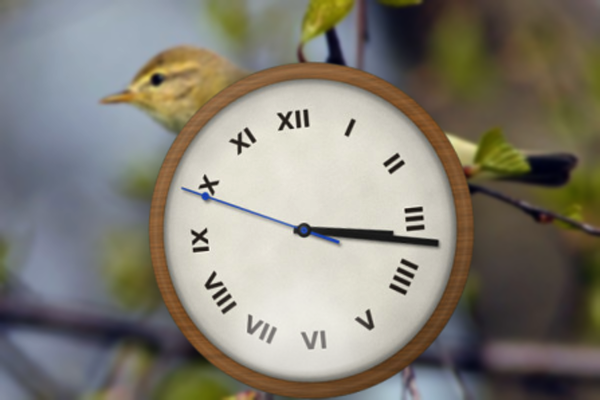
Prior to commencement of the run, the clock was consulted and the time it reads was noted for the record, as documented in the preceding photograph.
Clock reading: 3:16:49
